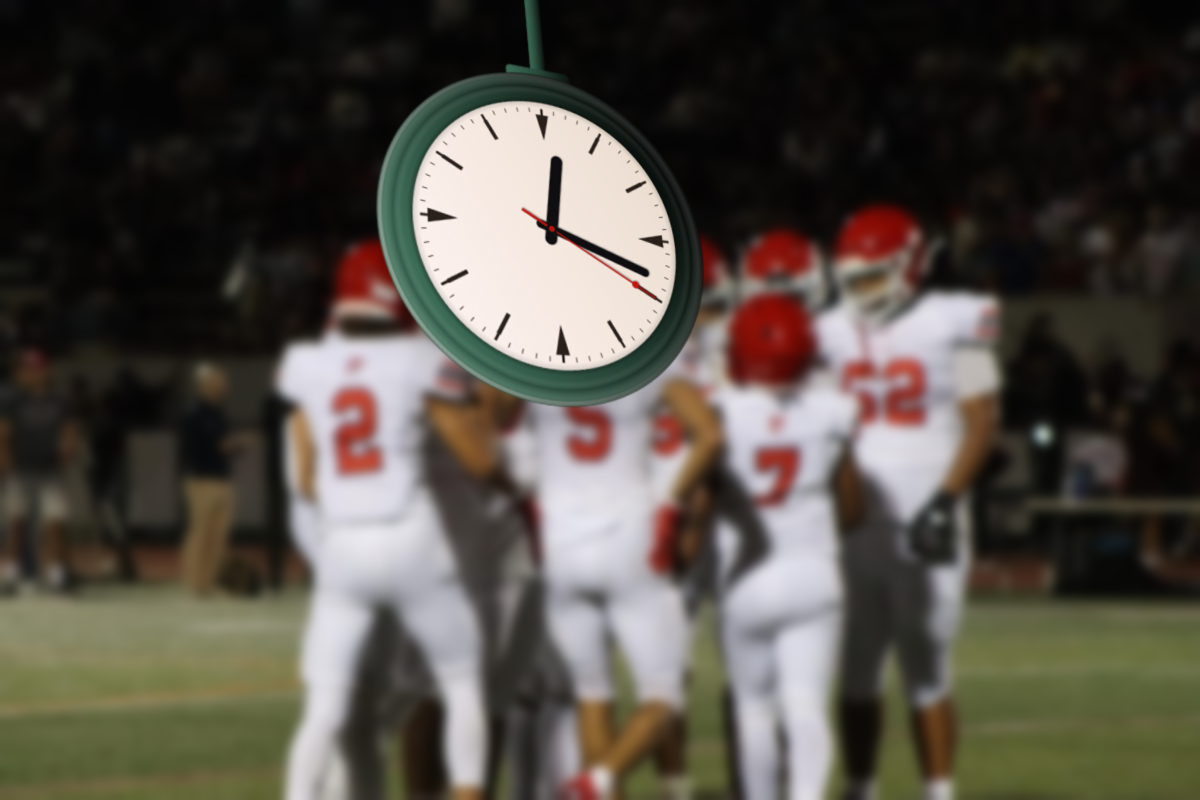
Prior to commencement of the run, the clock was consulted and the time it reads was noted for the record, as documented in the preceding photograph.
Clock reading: 12:18:20
